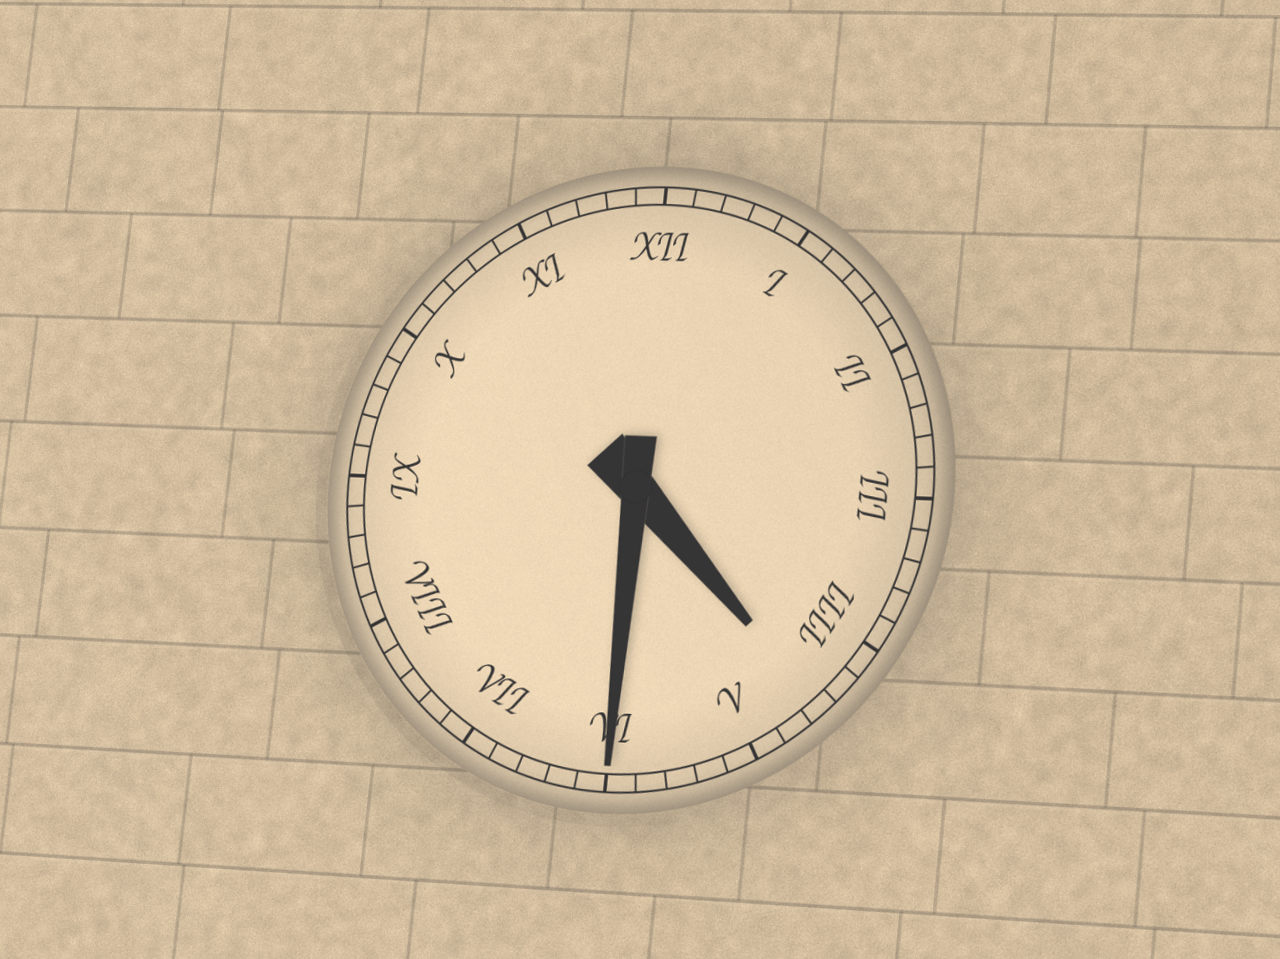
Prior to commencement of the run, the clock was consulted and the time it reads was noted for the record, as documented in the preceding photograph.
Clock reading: 4:30
